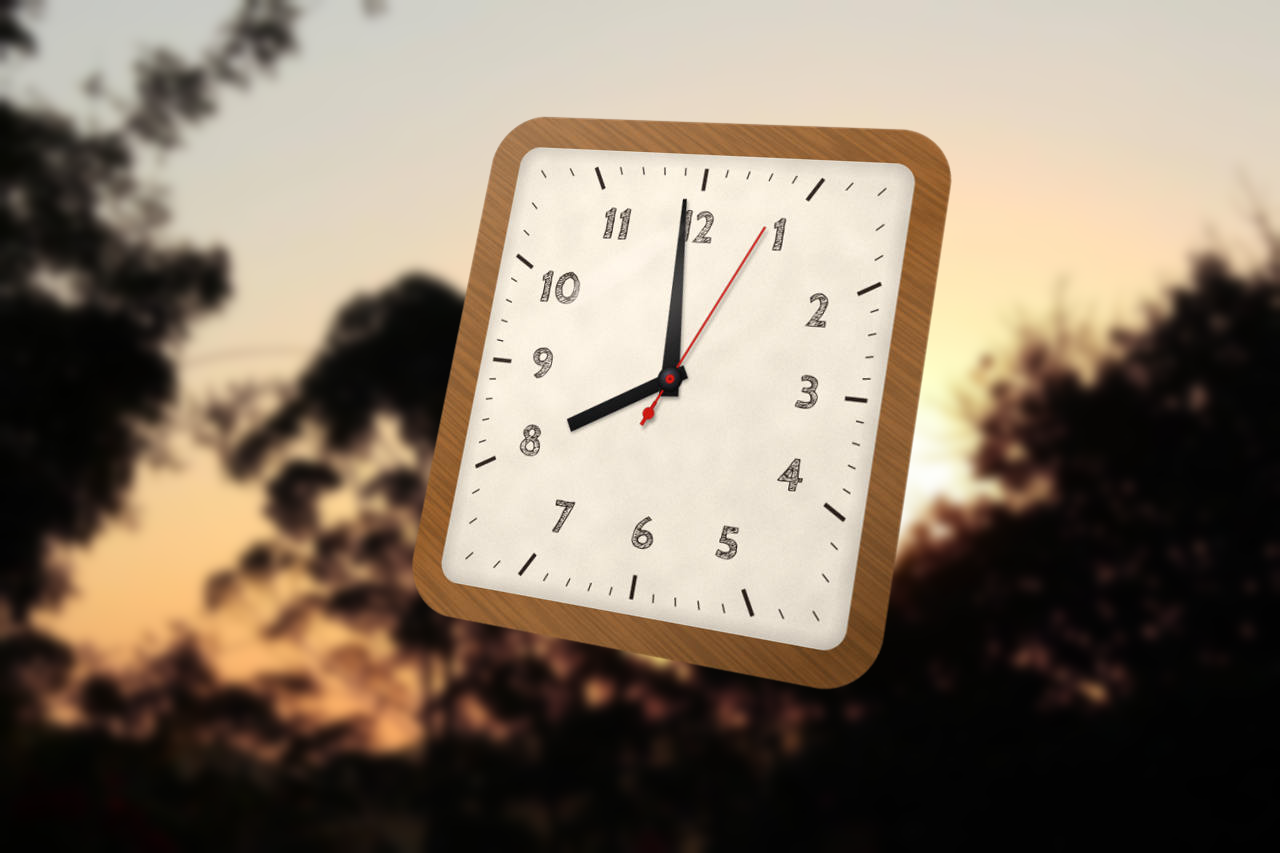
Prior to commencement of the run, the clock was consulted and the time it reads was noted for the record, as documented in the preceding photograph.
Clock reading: 7:59:04
